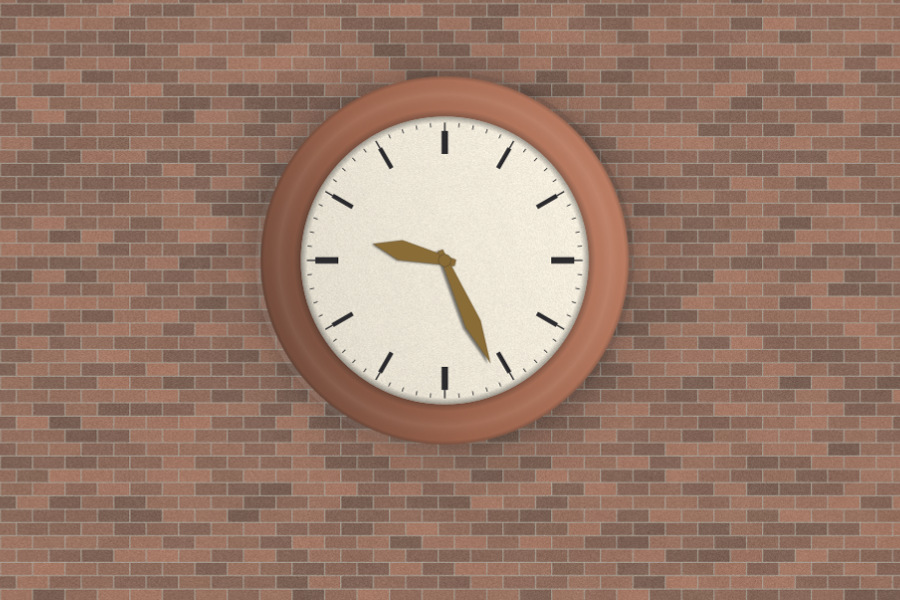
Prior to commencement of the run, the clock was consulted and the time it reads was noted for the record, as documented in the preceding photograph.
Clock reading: 9:26
